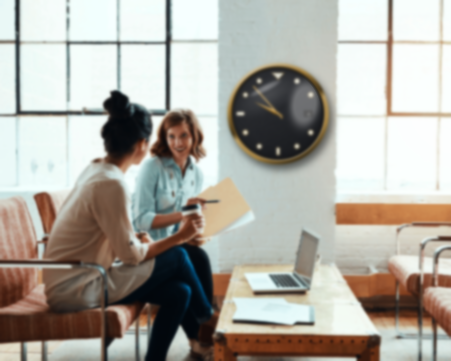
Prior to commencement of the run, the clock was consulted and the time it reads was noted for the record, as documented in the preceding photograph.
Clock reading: 9:53
